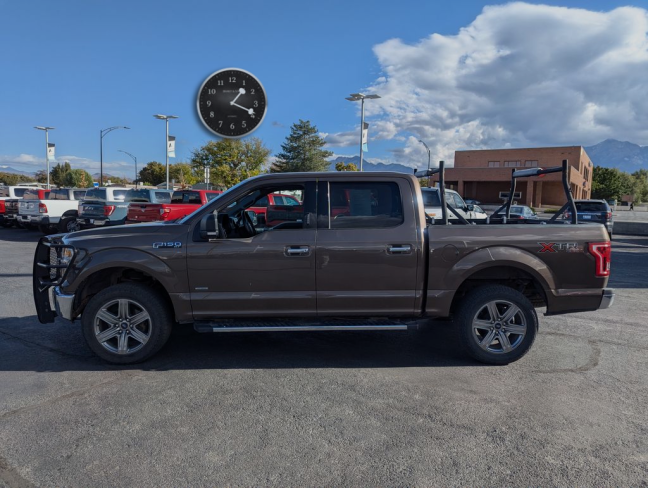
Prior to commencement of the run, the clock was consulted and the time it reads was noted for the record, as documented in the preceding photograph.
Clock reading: 1:19
